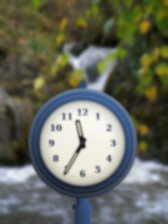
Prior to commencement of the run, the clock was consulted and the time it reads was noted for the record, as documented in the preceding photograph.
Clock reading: 11:35
